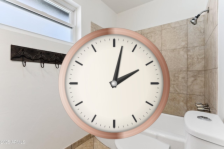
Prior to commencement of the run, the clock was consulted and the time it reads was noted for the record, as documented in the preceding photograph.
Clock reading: 2:02
